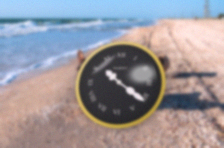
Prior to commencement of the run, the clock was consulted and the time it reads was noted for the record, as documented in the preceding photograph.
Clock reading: 10:21
